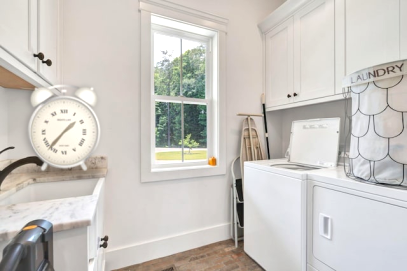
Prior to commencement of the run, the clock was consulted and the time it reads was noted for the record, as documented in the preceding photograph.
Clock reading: 1:37
